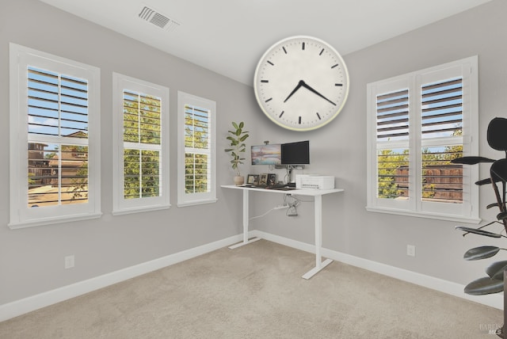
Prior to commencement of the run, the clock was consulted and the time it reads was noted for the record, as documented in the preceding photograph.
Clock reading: 7:20
